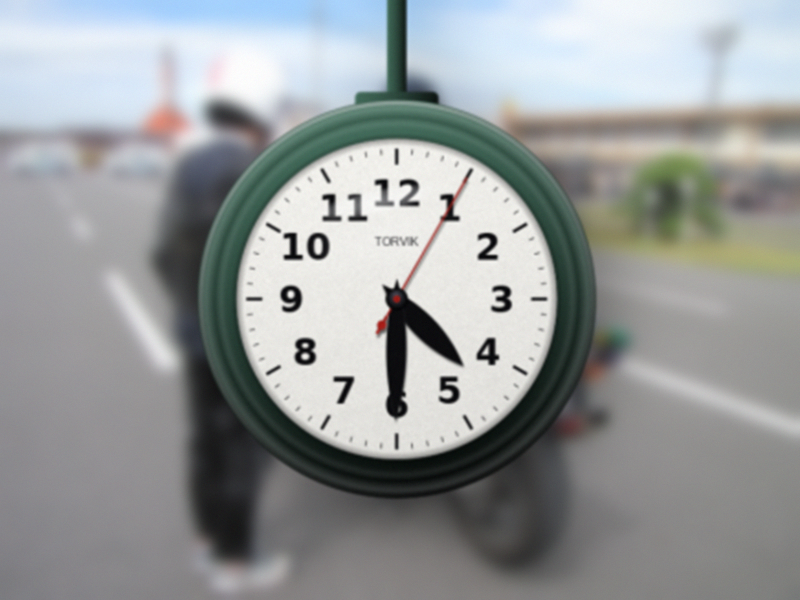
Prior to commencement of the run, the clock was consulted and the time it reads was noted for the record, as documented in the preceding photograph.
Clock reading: 4:30:05
